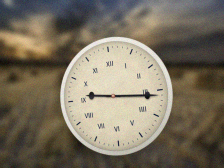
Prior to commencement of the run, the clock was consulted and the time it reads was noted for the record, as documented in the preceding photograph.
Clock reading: 9:16
